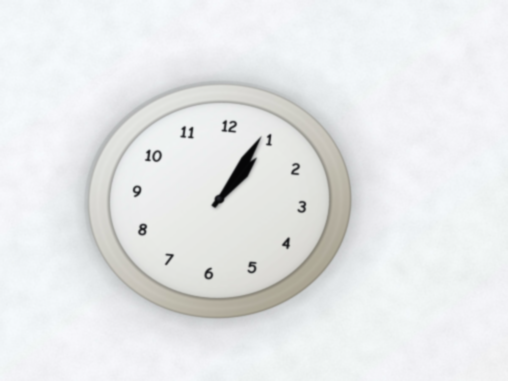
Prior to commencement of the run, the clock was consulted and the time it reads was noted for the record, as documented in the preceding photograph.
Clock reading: 1:04
